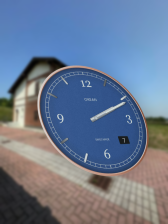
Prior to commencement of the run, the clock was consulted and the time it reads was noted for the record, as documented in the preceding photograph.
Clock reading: 2:11
